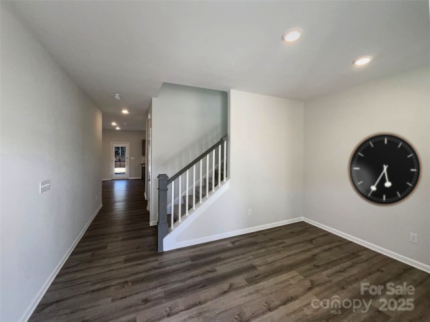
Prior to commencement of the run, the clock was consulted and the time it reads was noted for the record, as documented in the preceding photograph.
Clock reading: 5:35
